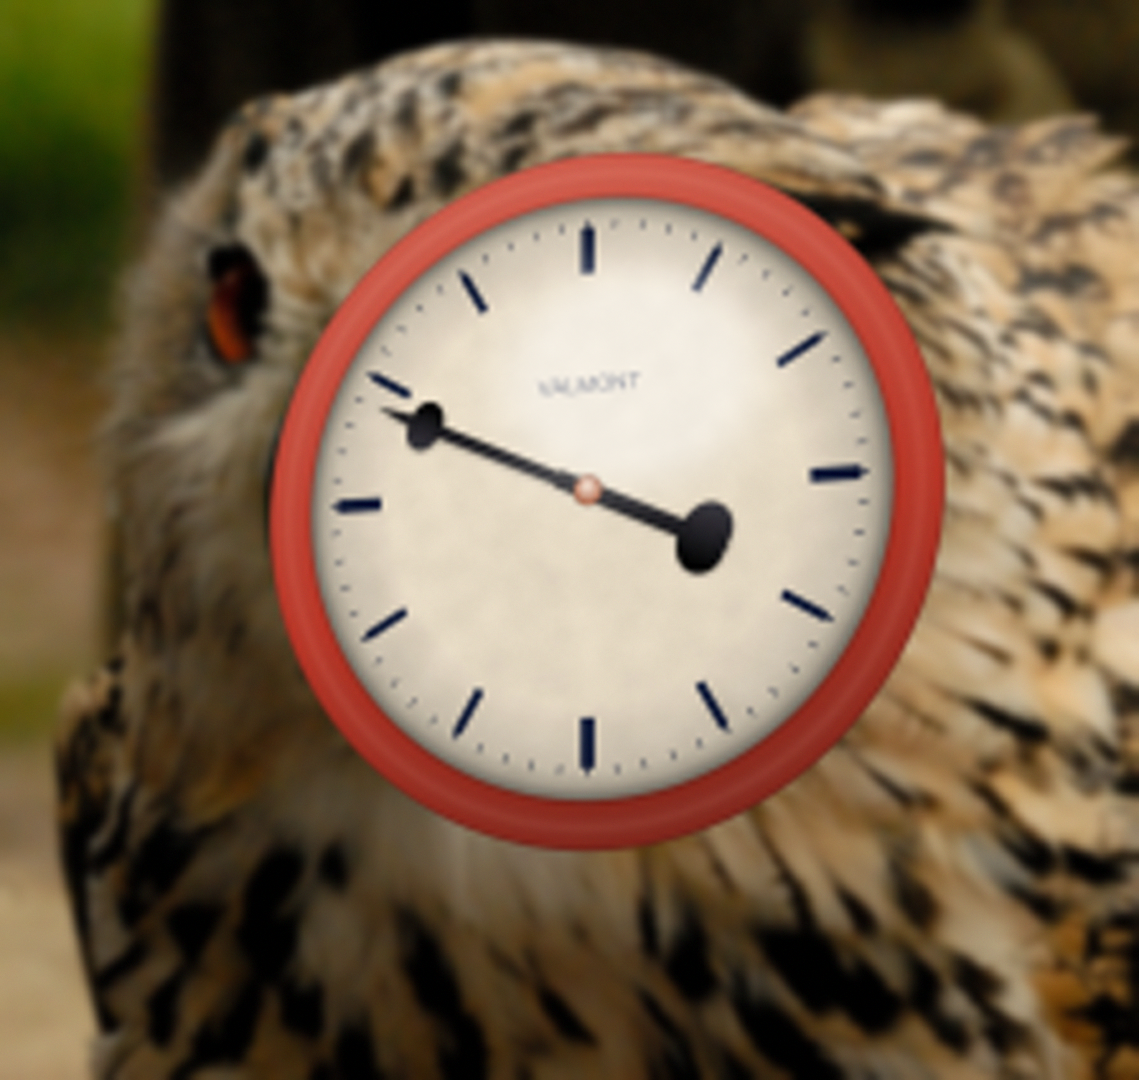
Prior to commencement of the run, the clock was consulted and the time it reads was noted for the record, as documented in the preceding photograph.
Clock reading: 3:49
